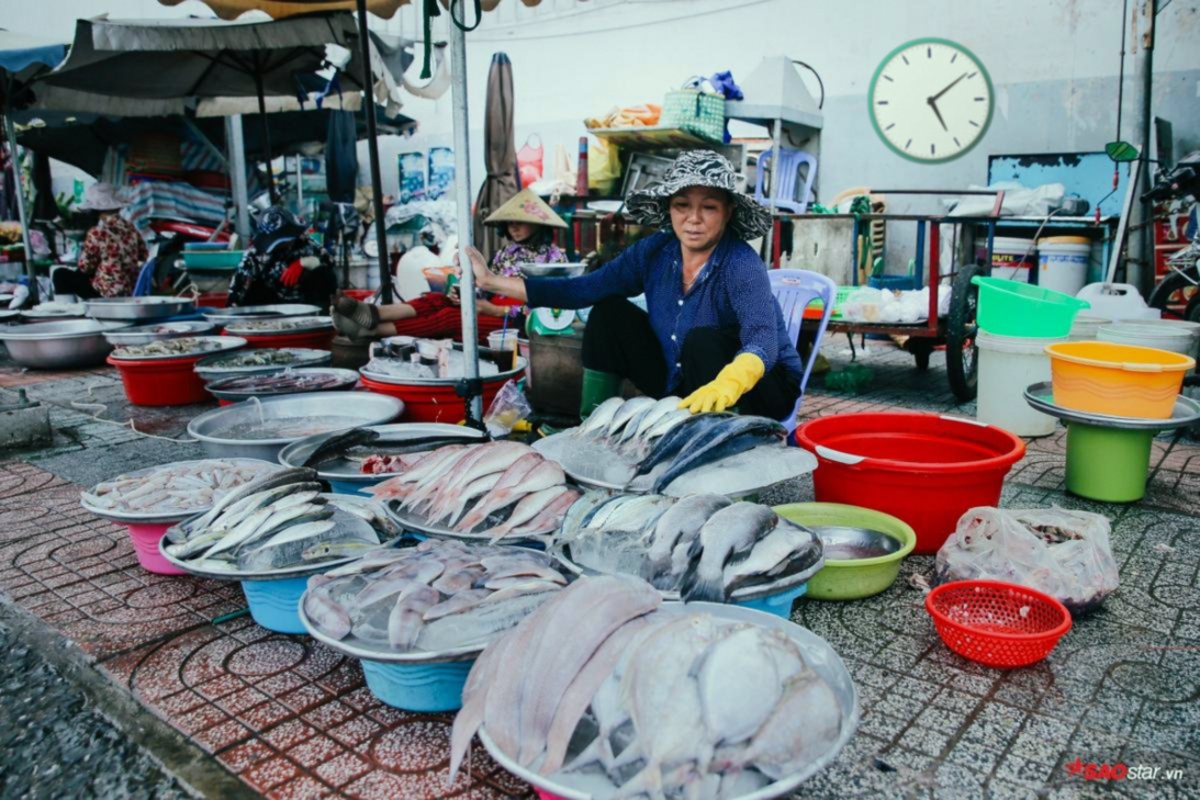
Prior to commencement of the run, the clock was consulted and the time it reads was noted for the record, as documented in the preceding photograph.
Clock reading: 5:09
